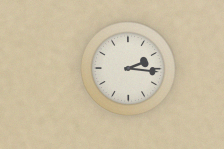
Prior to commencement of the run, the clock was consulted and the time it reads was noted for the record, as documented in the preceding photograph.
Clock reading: 2:16
